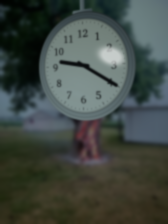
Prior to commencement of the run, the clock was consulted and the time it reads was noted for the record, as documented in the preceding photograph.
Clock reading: 9:20
